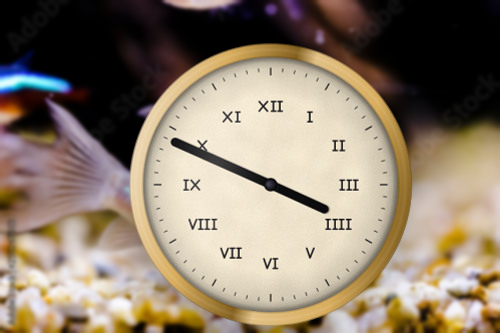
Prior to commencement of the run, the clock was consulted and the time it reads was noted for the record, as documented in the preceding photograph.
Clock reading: 3:49
